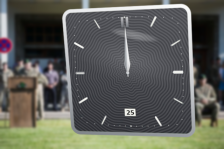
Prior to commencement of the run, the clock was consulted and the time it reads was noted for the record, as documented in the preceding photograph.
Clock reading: 12:00
